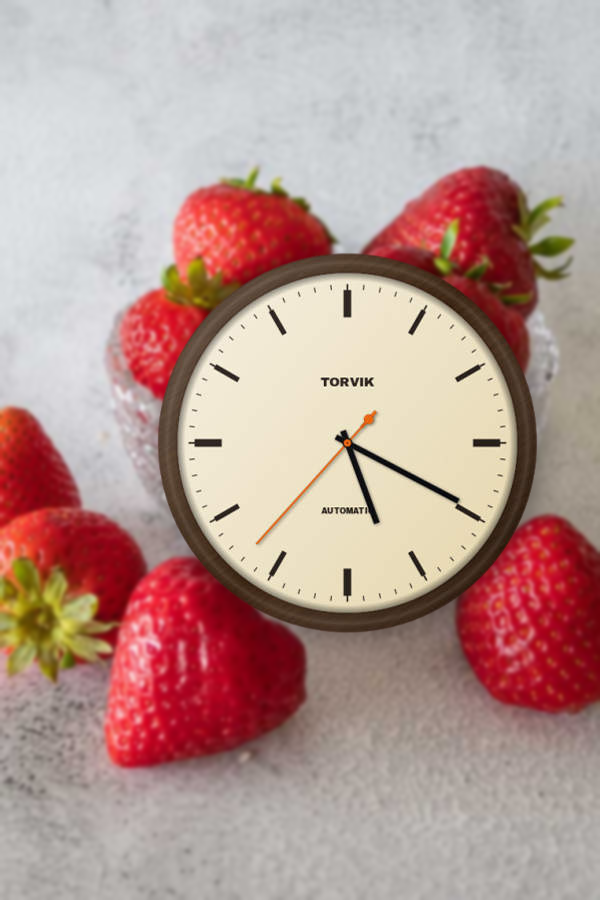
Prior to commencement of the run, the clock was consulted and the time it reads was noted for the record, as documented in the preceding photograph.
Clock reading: 5:19:37
